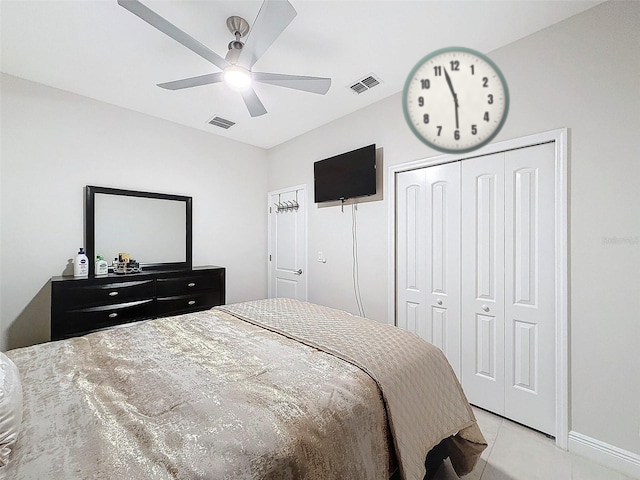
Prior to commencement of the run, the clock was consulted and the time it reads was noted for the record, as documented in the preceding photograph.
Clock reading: 5:57
